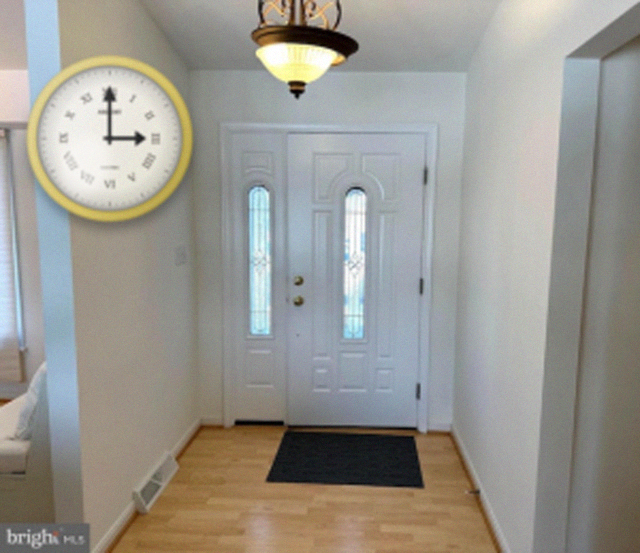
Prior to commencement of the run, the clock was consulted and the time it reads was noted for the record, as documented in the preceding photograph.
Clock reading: 3:00
